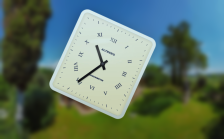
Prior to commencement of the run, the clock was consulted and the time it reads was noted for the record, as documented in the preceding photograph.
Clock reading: 10:35
